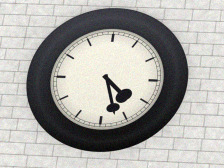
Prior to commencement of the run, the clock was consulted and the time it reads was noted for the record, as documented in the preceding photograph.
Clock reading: 4:27
